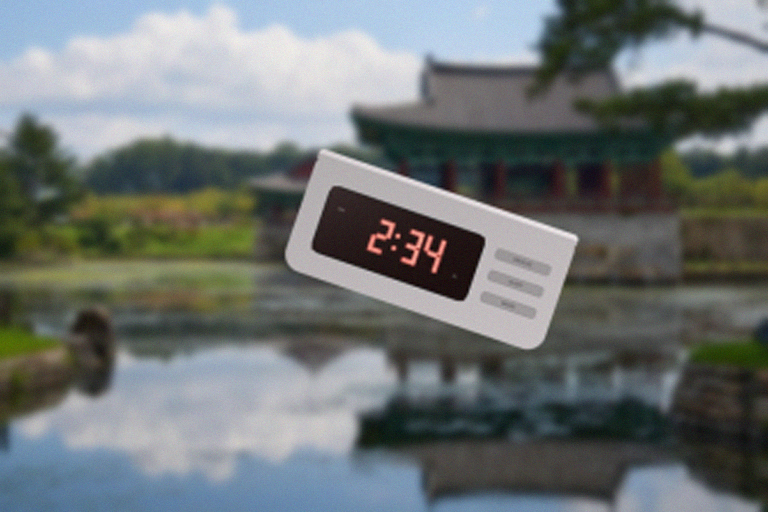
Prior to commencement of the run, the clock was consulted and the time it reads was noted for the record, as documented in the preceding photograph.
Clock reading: 2:34
